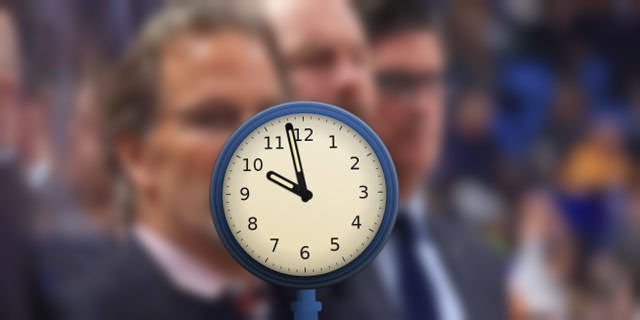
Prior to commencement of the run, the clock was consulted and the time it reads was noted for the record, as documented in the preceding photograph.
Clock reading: 9:58
